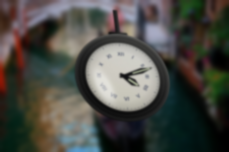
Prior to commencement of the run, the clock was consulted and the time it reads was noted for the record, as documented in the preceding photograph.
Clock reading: 4:12
